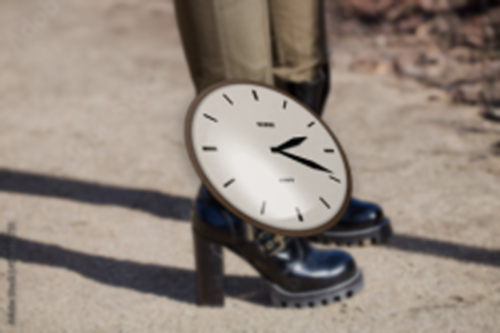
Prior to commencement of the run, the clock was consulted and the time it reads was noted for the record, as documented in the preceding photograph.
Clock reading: 2:19
